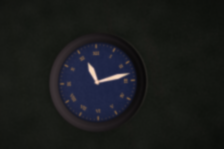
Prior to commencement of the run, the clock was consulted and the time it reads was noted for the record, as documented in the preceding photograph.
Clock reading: 11:13
